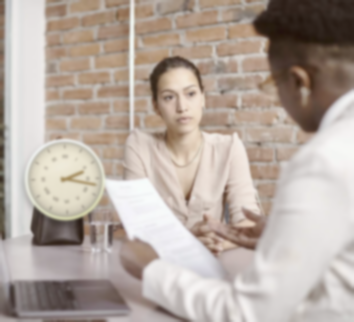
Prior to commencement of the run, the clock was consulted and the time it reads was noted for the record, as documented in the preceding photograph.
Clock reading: 2:17
